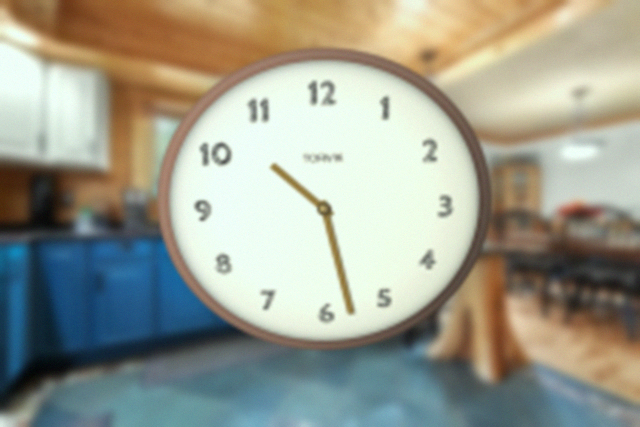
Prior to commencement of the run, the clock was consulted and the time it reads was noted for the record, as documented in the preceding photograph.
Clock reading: 10:28
